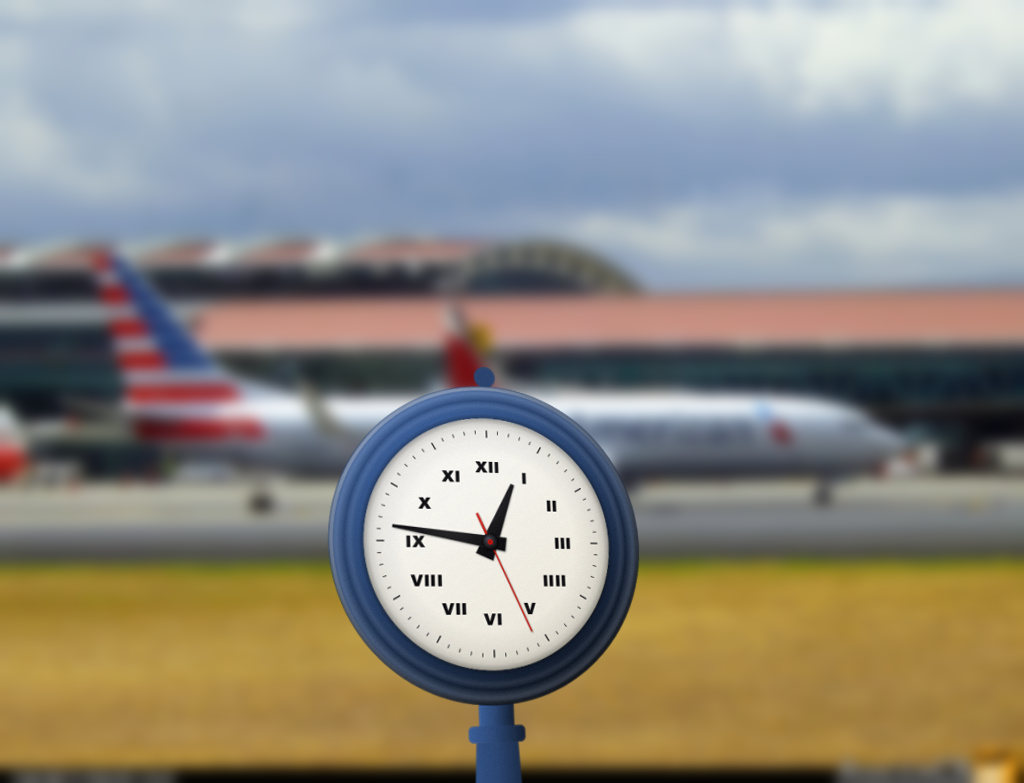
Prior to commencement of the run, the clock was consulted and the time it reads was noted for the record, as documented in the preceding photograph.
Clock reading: 12:46:26
